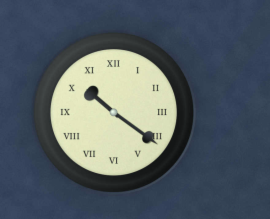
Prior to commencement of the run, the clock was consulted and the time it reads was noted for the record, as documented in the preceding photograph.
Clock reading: 10:21
